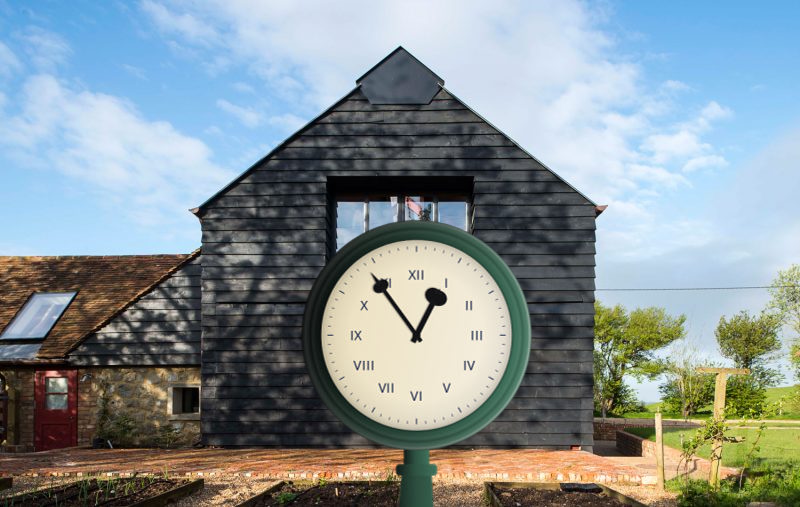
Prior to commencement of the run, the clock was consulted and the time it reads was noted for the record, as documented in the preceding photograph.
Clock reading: 12:54
